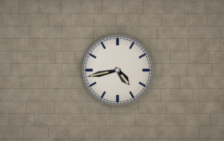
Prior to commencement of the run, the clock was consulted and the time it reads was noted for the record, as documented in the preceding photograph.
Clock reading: 4:43
